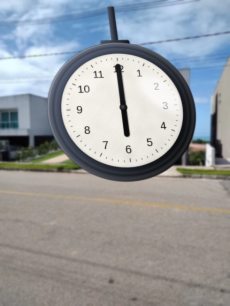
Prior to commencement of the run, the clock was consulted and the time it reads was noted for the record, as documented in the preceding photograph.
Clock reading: 6:00
